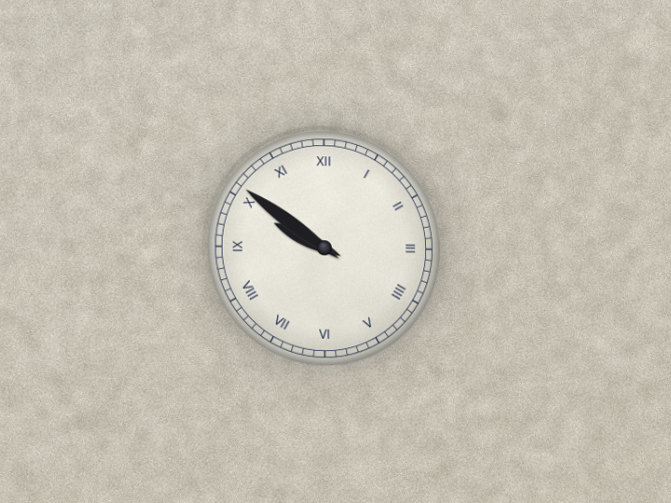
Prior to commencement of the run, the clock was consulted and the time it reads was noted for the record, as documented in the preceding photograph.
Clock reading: 9:51
